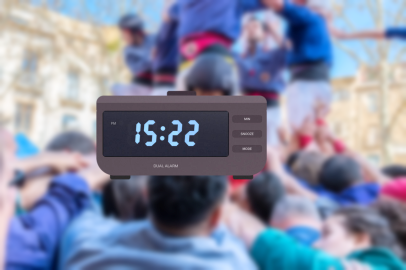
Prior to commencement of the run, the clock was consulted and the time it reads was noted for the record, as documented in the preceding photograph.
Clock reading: 15:22
